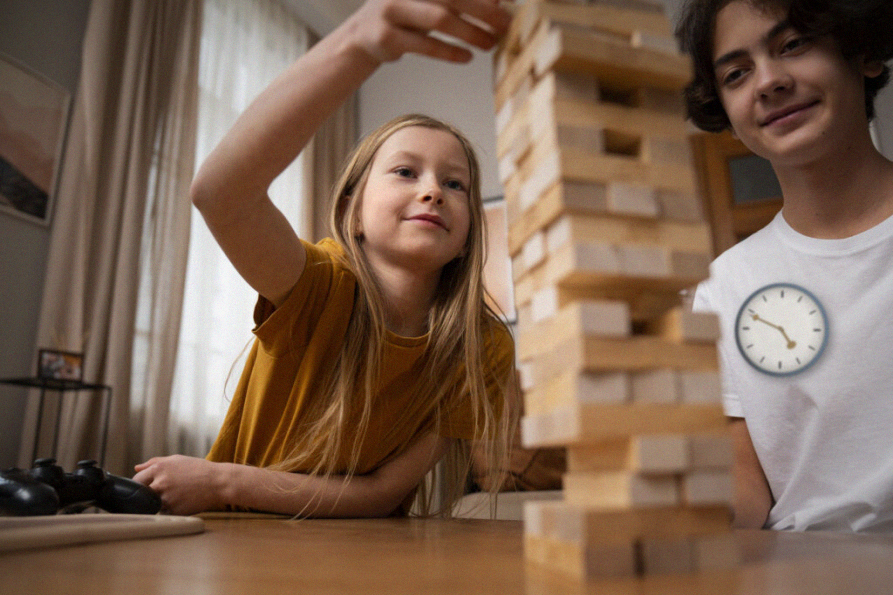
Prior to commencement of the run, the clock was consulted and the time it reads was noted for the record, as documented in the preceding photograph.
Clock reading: 4:49
